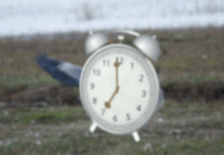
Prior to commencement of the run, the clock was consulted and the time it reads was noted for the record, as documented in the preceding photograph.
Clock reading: 6:59
